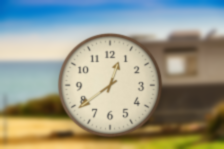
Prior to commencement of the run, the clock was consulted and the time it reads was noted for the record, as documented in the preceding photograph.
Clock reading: 12:39
